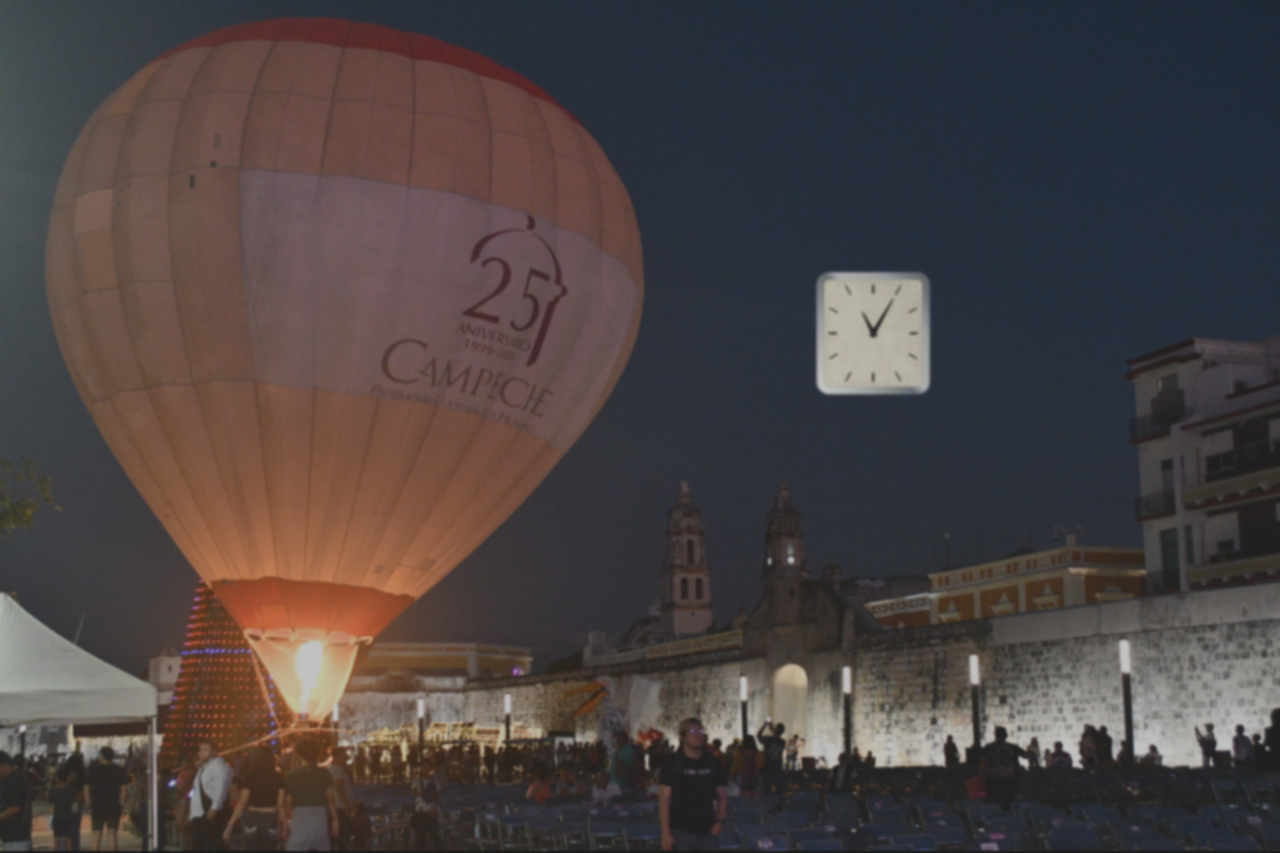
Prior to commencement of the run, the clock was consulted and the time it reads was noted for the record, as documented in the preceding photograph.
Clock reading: 11:05
